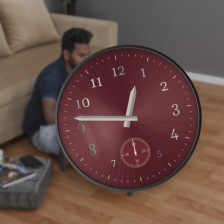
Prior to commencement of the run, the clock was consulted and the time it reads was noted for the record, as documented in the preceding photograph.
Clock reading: 12:47
